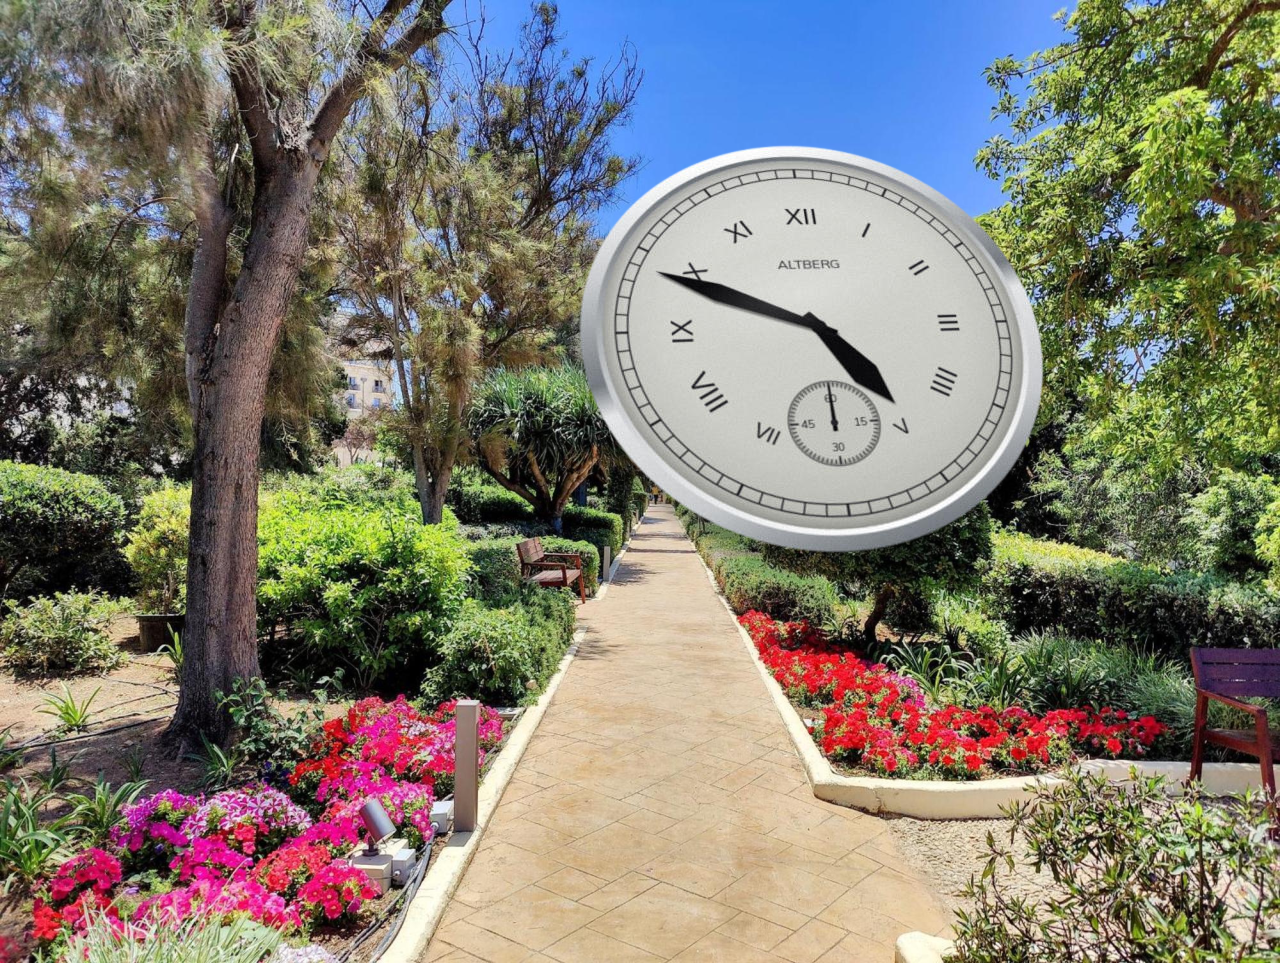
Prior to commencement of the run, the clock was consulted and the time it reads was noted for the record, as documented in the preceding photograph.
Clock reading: 4:49:00
